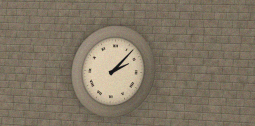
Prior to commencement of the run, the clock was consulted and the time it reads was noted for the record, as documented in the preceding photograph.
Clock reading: 2:07
